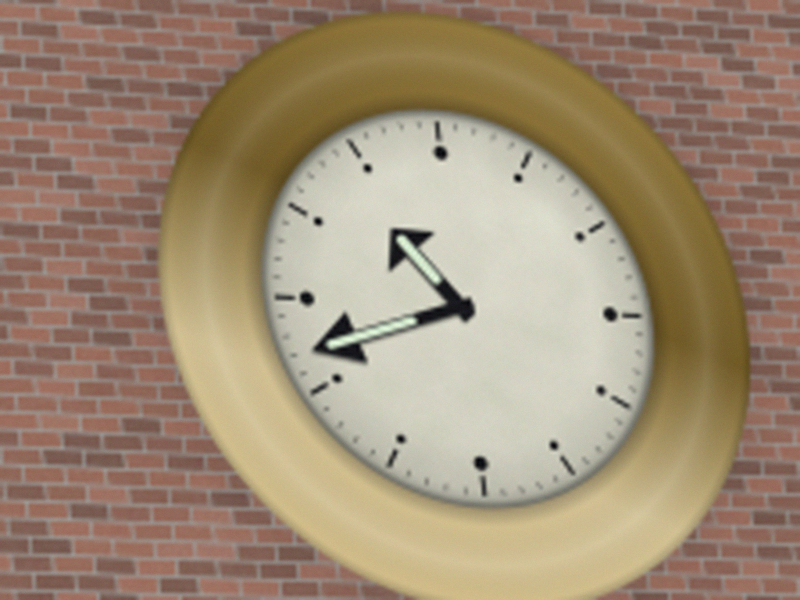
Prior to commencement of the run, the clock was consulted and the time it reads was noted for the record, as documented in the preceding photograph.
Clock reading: 10:42
